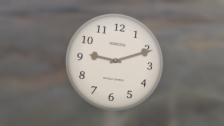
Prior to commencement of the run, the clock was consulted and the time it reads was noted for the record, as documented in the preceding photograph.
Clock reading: 9:11
